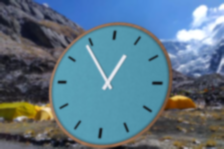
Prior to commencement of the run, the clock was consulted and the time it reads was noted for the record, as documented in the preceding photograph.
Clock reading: 12:54
